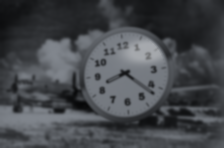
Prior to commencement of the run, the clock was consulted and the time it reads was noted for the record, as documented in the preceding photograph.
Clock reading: 8:22
